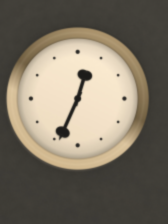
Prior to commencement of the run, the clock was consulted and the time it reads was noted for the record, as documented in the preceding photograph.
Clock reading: 12:34
